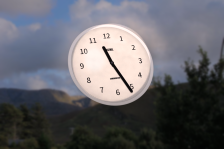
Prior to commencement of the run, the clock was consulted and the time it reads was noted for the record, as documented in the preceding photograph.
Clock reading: 11:26
